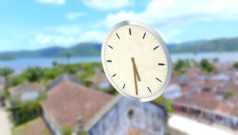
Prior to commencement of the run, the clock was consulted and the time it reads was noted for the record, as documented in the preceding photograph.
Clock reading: 5:30
